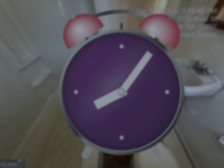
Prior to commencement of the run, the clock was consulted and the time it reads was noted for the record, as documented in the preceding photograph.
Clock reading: 8:06
